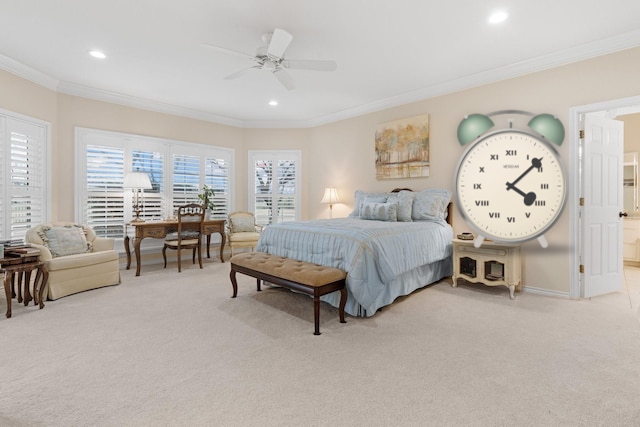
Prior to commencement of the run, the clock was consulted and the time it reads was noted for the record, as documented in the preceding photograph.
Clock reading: 4:08
